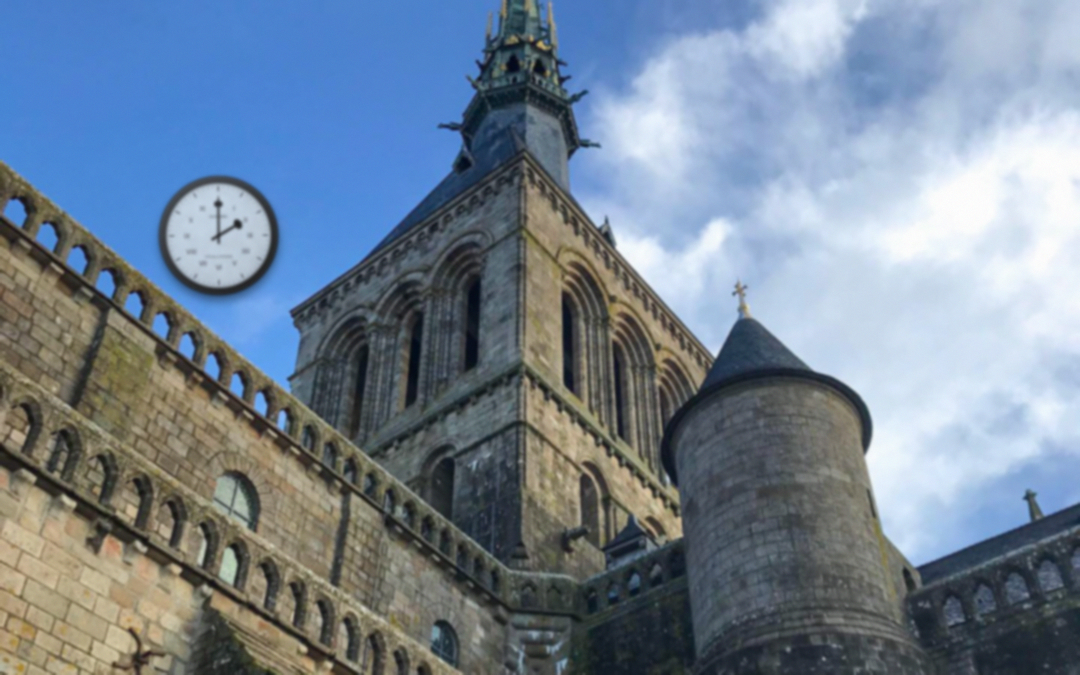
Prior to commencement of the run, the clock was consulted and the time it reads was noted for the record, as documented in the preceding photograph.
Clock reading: 2:00
